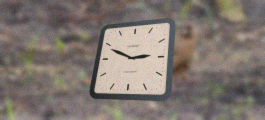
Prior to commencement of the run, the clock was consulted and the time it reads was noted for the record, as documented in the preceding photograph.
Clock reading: 2:49
